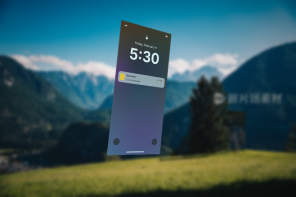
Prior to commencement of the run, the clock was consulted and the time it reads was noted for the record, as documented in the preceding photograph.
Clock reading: 5:30
